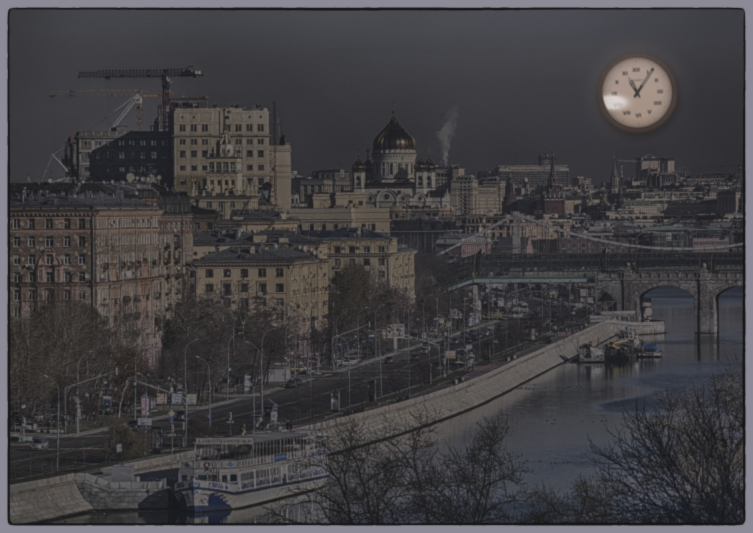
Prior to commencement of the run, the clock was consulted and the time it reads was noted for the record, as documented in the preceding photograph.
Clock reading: 11:06
